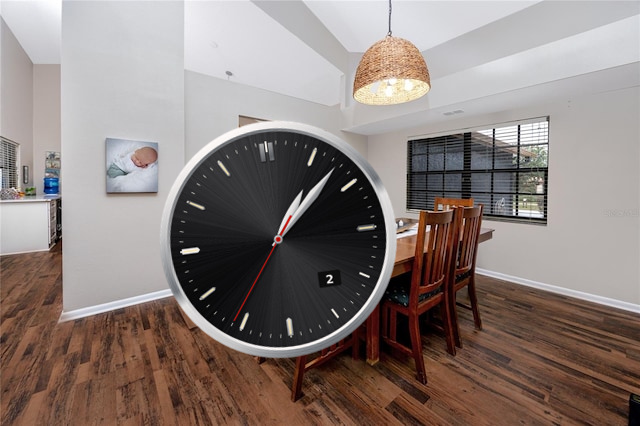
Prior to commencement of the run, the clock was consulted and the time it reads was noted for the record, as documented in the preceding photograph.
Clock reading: 1:07:36
